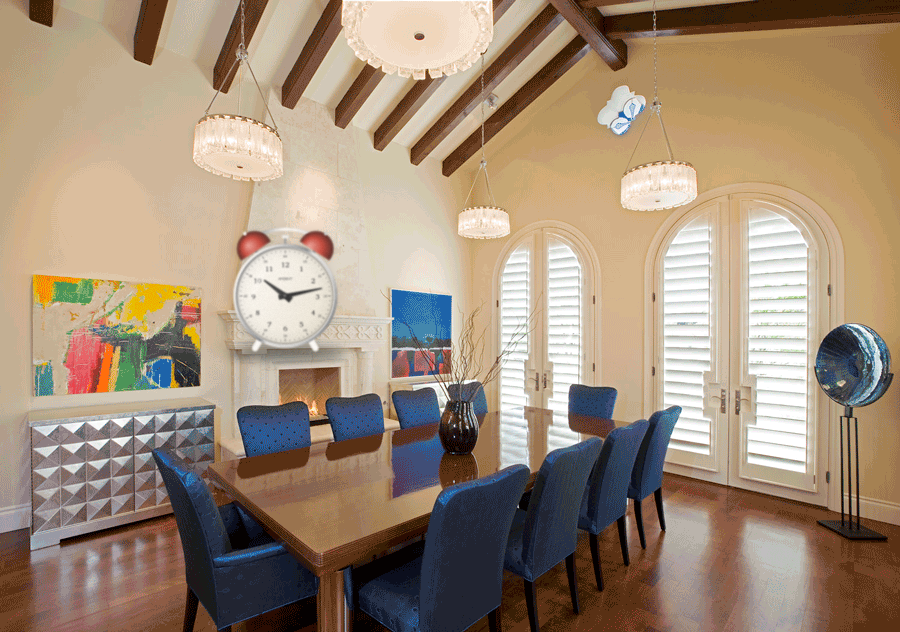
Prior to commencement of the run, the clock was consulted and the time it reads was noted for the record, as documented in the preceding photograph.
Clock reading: 10:13
